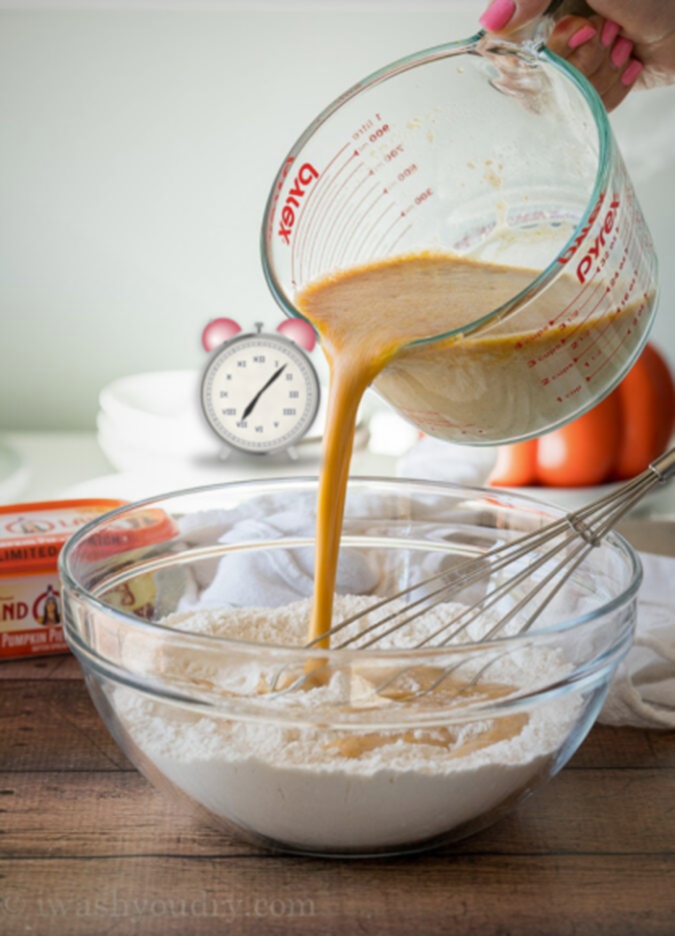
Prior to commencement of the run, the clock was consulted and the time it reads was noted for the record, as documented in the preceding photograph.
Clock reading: 7:07
